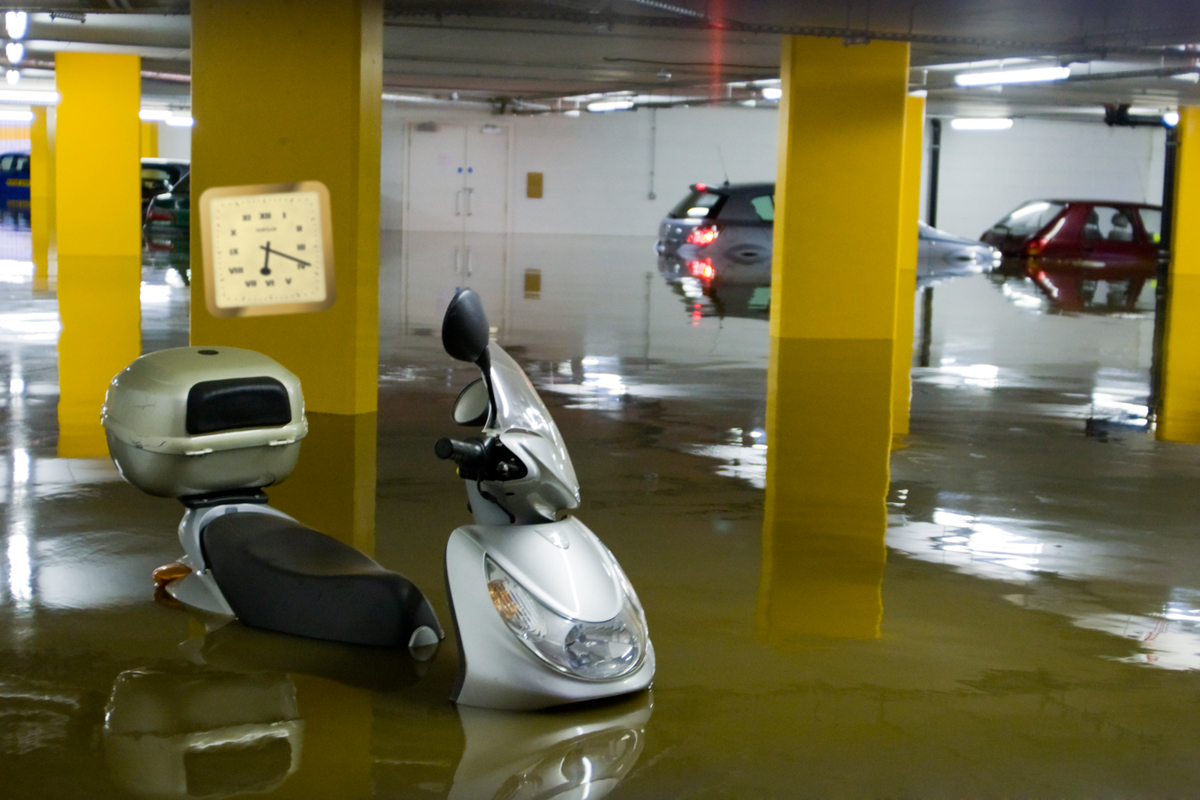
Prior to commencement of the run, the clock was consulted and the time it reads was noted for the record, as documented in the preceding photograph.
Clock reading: 6:19
